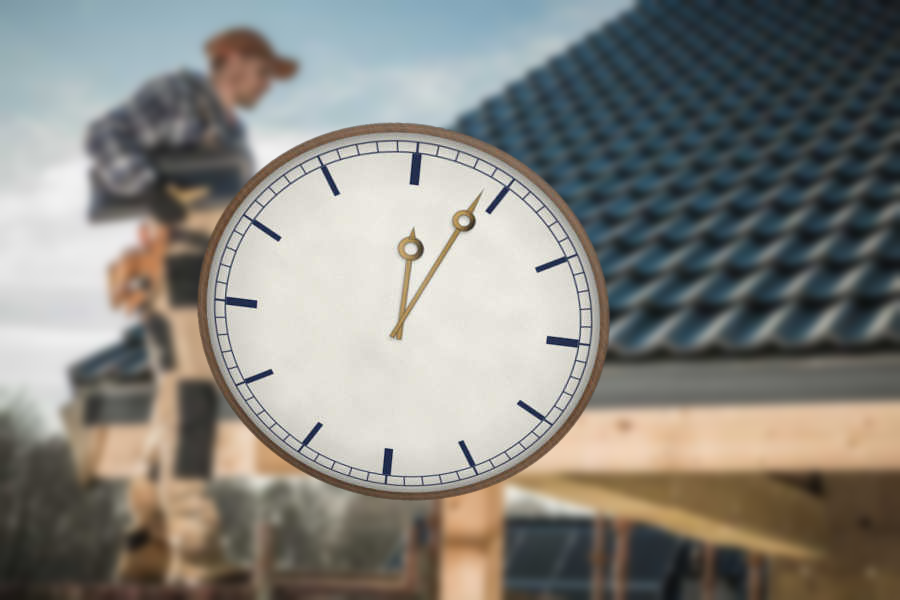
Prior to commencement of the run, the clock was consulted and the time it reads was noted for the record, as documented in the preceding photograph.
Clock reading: 12:04
